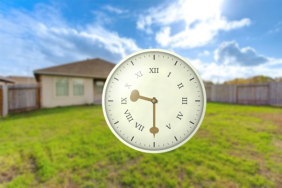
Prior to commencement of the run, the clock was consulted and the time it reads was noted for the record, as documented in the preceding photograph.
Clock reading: 9:30
